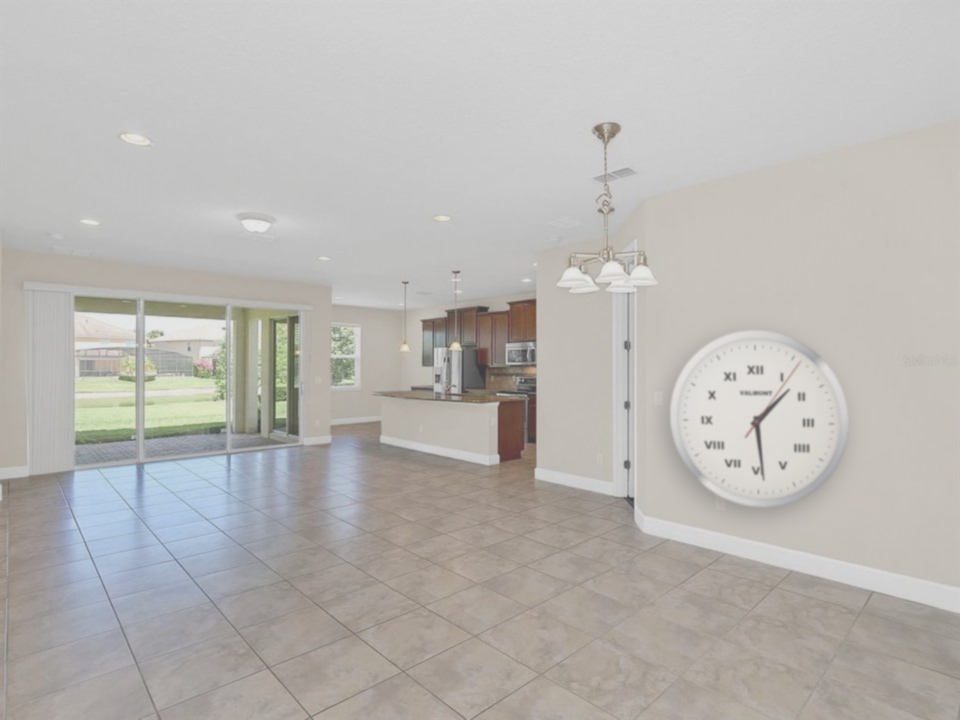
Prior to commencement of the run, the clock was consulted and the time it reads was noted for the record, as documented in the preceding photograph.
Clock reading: 1:29:06
